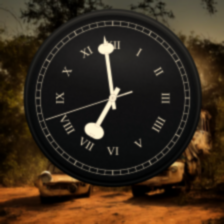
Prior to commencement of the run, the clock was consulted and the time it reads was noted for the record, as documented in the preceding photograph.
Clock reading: 6:58:42
